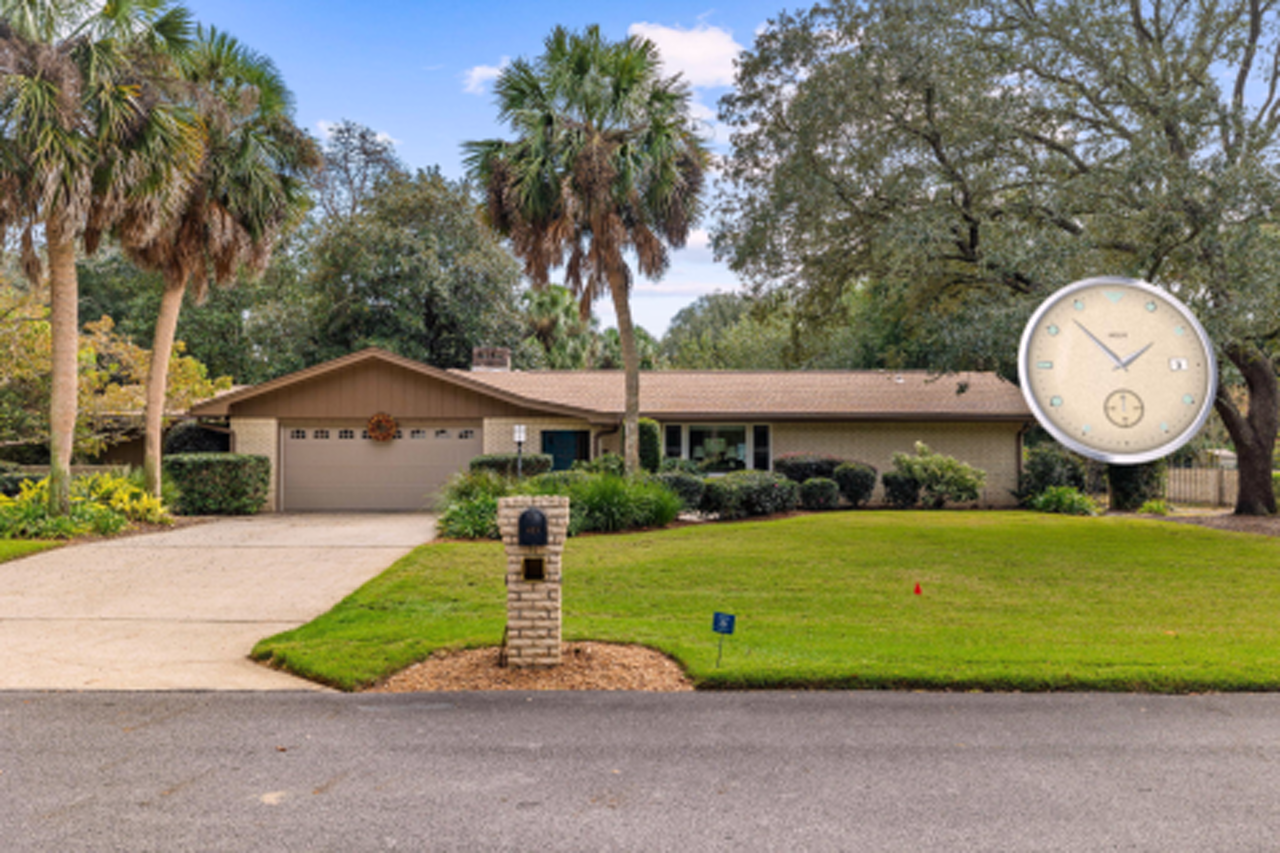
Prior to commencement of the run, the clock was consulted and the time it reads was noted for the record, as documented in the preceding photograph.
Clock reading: 1:53
